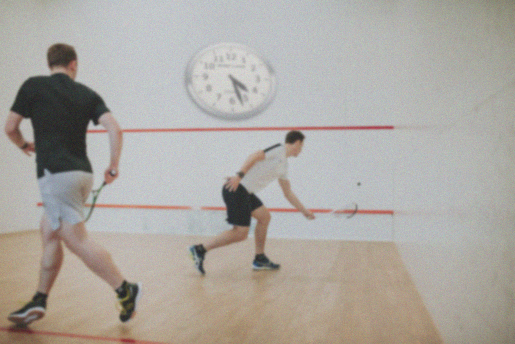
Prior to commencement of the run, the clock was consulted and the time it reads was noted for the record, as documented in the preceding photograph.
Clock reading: 4:27
